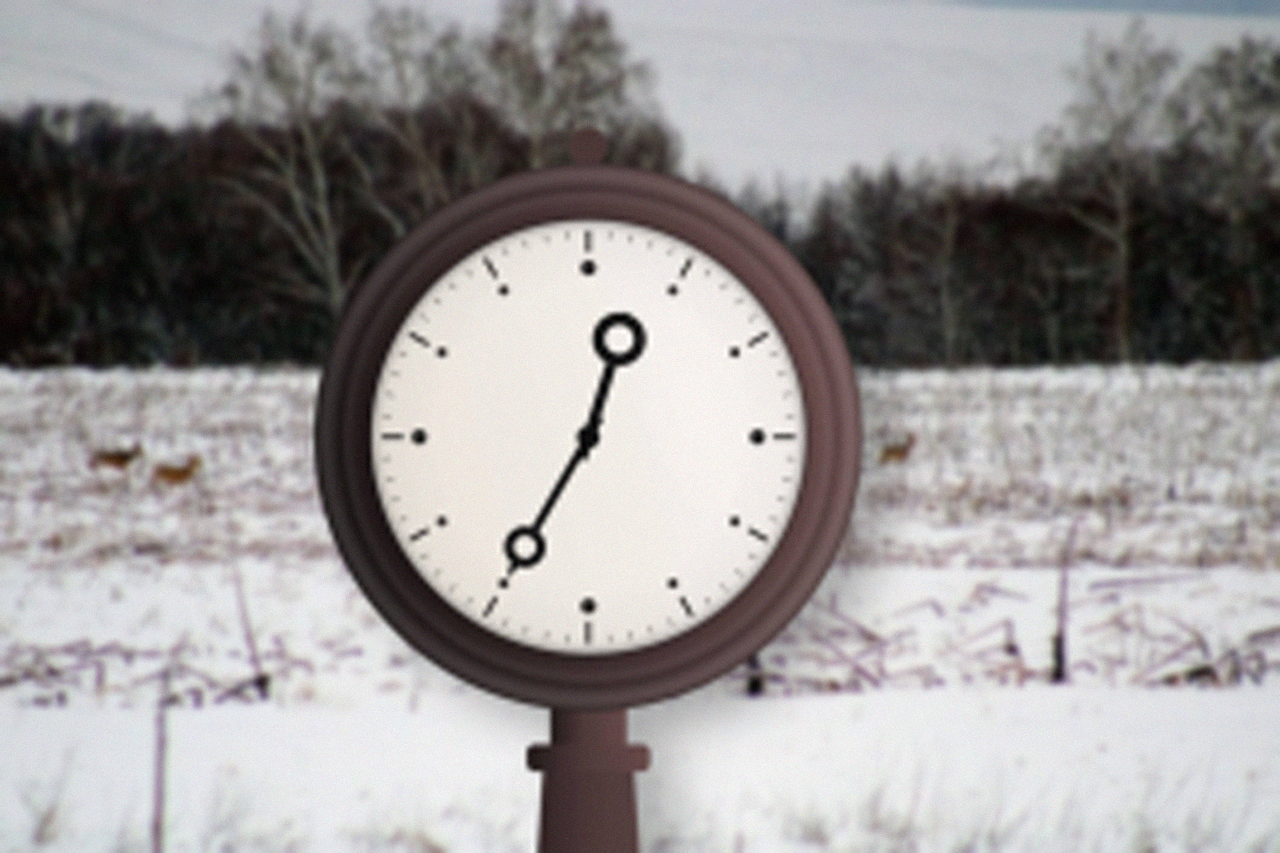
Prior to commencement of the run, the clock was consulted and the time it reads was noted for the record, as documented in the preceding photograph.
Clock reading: 12:35
